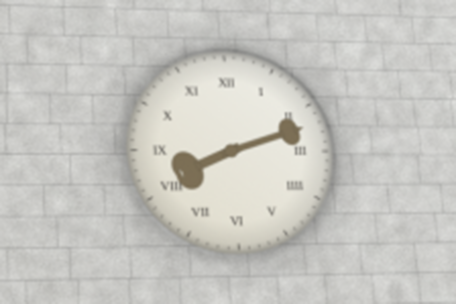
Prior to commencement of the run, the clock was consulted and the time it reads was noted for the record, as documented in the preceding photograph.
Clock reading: 8:12
